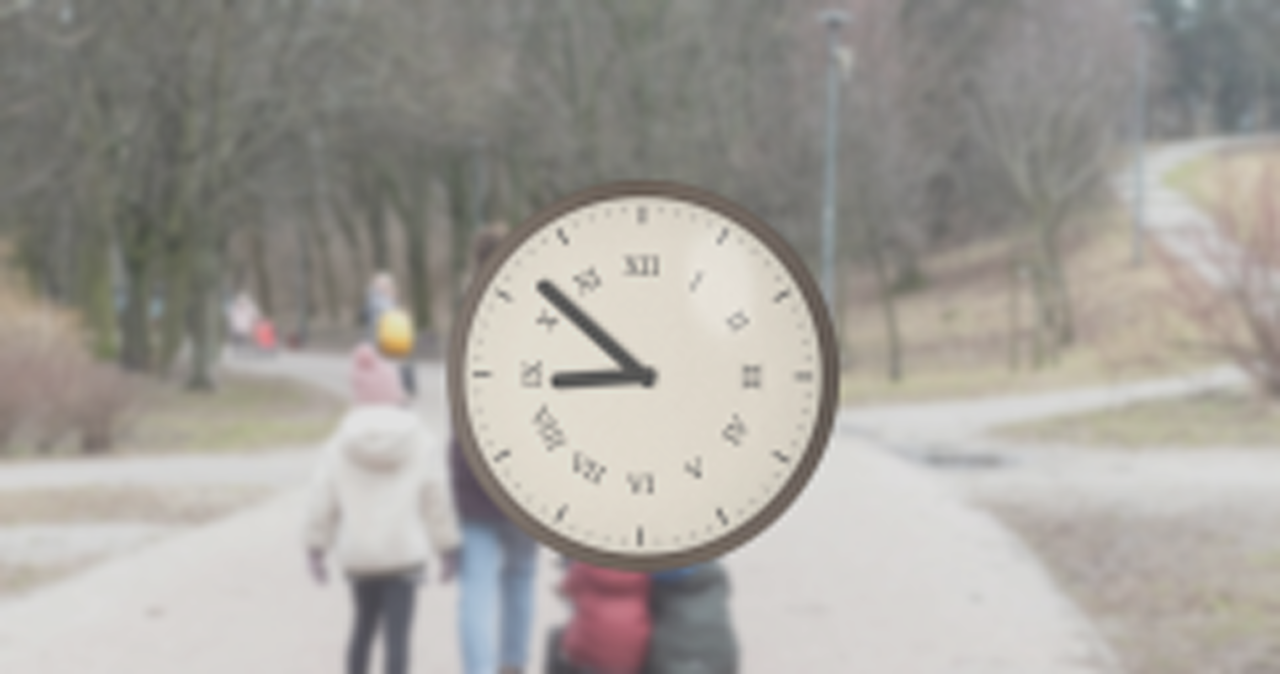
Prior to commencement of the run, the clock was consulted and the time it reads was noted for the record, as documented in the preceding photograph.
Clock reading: 8:52
